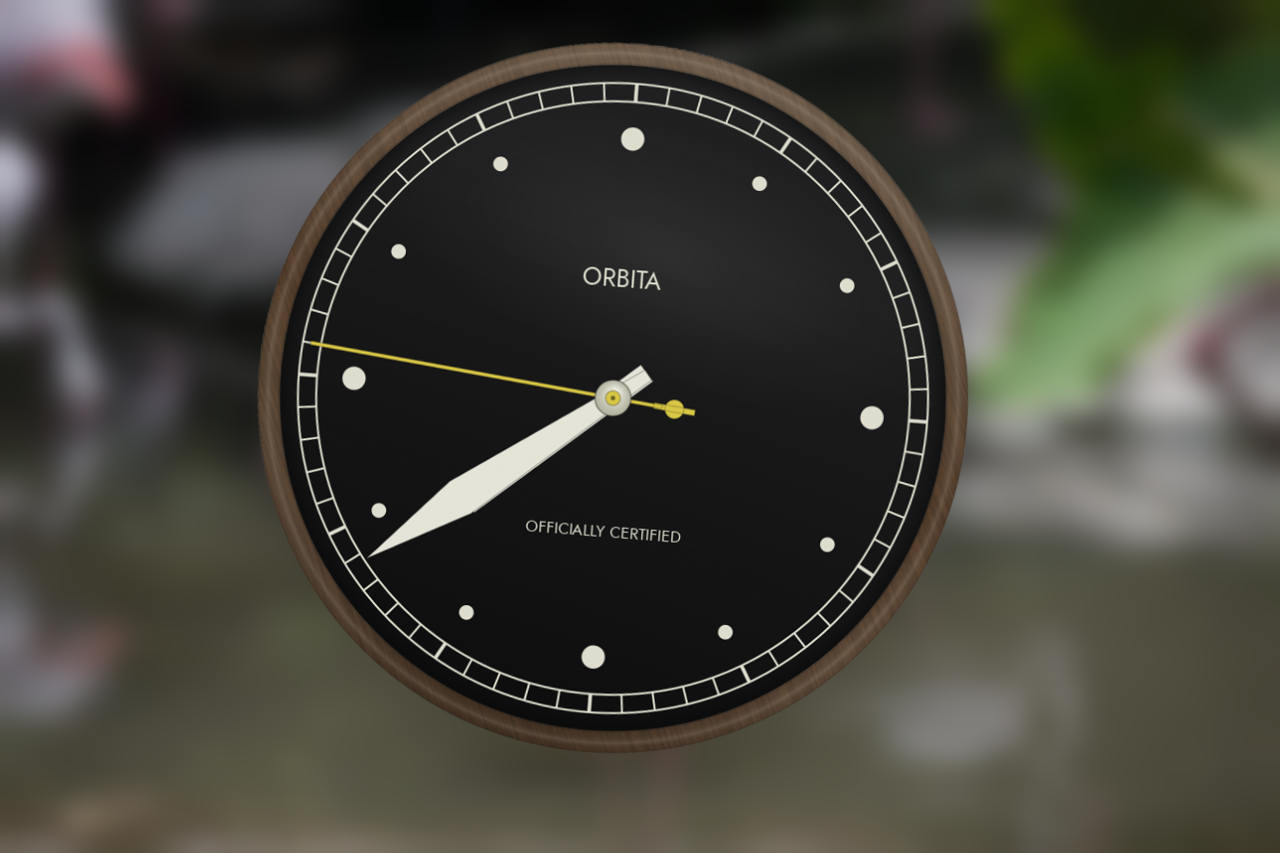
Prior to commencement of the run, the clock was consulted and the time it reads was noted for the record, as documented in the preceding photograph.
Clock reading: 7:38:46
